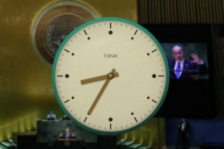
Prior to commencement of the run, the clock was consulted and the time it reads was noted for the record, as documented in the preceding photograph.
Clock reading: 8:35
